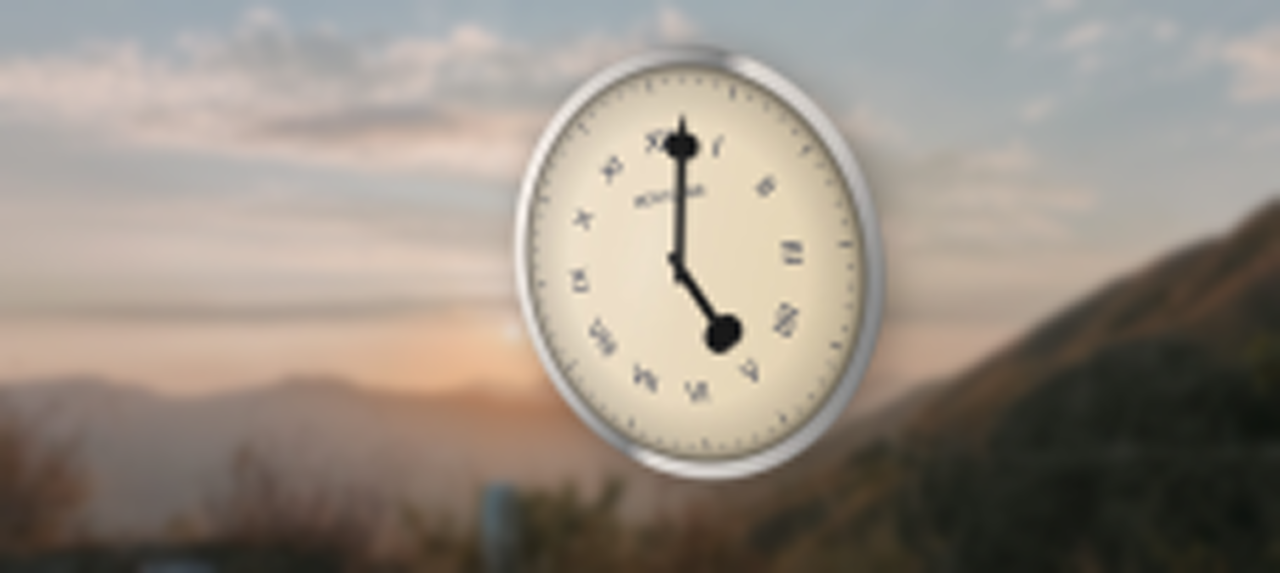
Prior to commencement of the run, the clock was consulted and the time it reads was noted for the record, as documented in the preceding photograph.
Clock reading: 5:02
